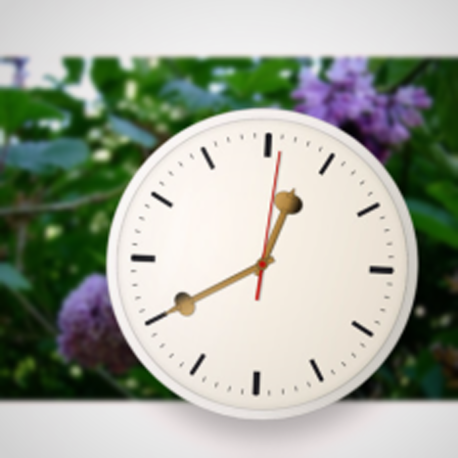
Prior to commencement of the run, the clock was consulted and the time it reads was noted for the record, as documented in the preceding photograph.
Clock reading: 12:40:01
